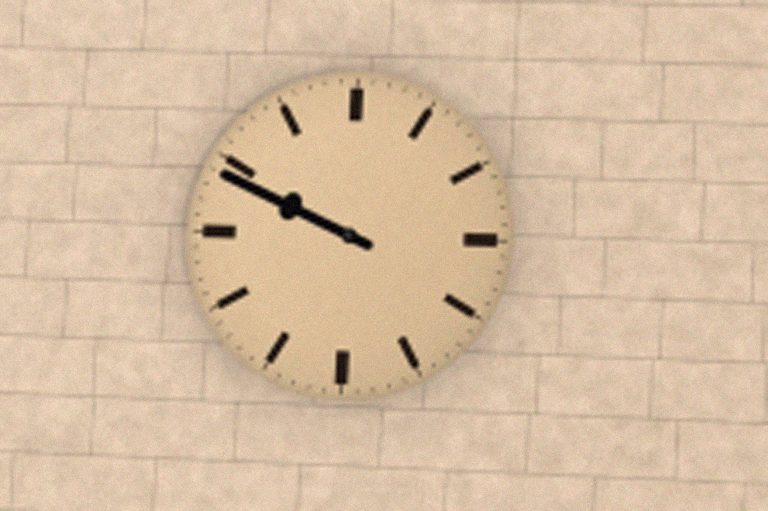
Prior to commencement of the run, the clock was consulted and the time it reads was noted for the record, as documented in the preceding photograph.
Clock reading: 9:49
